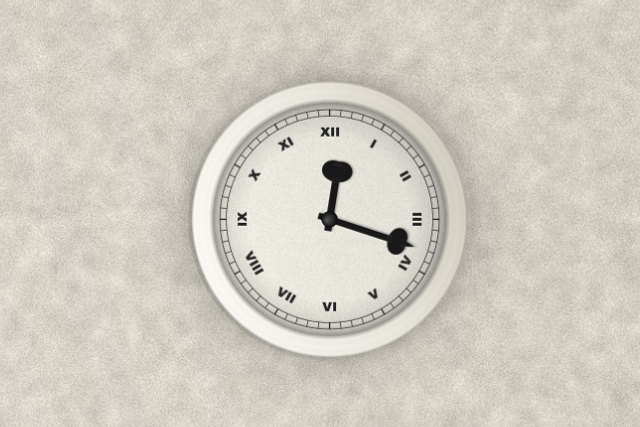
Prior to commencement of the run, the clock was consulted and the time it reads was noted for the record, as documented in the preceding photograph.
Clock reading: 12:18
